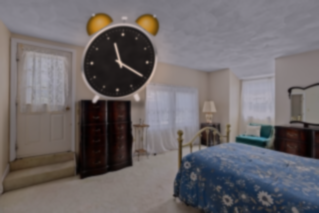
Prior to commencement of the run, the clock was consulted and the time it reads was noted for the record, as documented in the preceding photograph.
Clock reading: 11:20
